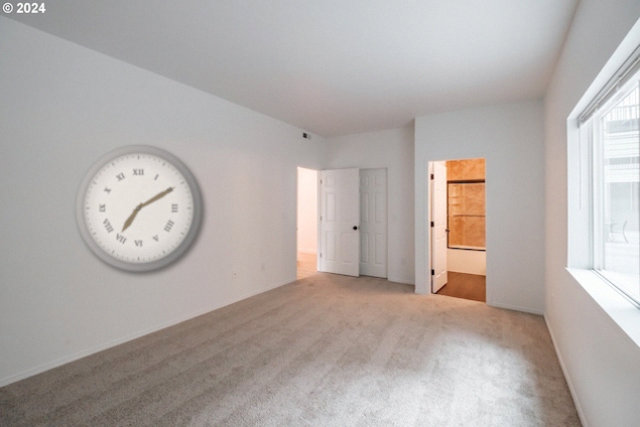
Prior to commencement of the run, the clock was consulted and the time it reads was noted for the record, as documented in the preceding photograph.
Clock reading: 7:10
